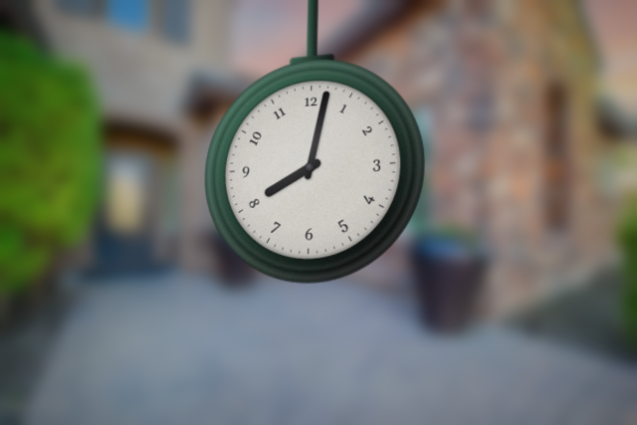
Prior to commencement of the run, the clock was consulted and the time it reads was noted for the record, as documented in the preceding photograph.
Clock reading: 8:02
